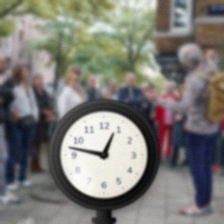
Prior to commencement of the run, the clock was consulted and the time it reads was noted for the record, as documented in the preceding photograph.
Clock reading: 12:47
